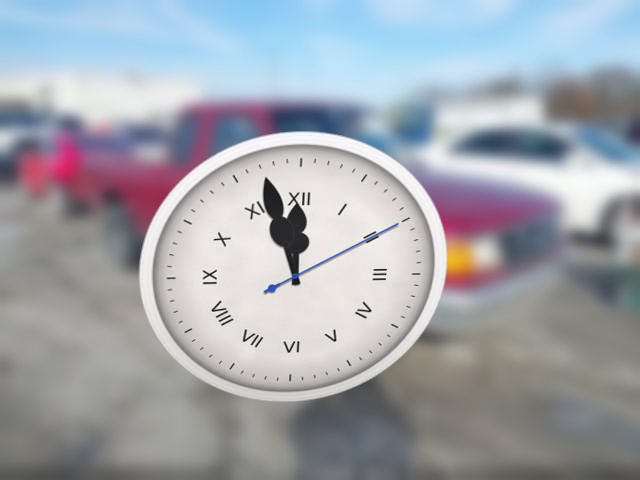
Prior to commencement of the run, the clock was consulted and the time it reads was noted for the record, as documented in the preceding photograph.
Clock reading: 11:57:10
